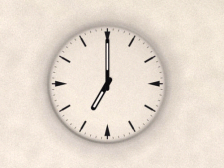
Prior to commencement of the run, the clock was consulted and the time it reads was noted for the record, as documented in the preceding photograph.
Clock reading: 7:00
